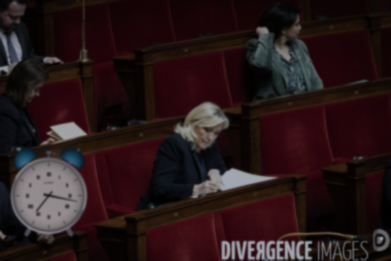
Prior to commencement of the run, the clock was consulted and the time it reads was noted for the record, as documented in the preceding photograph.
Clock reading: 7:17
